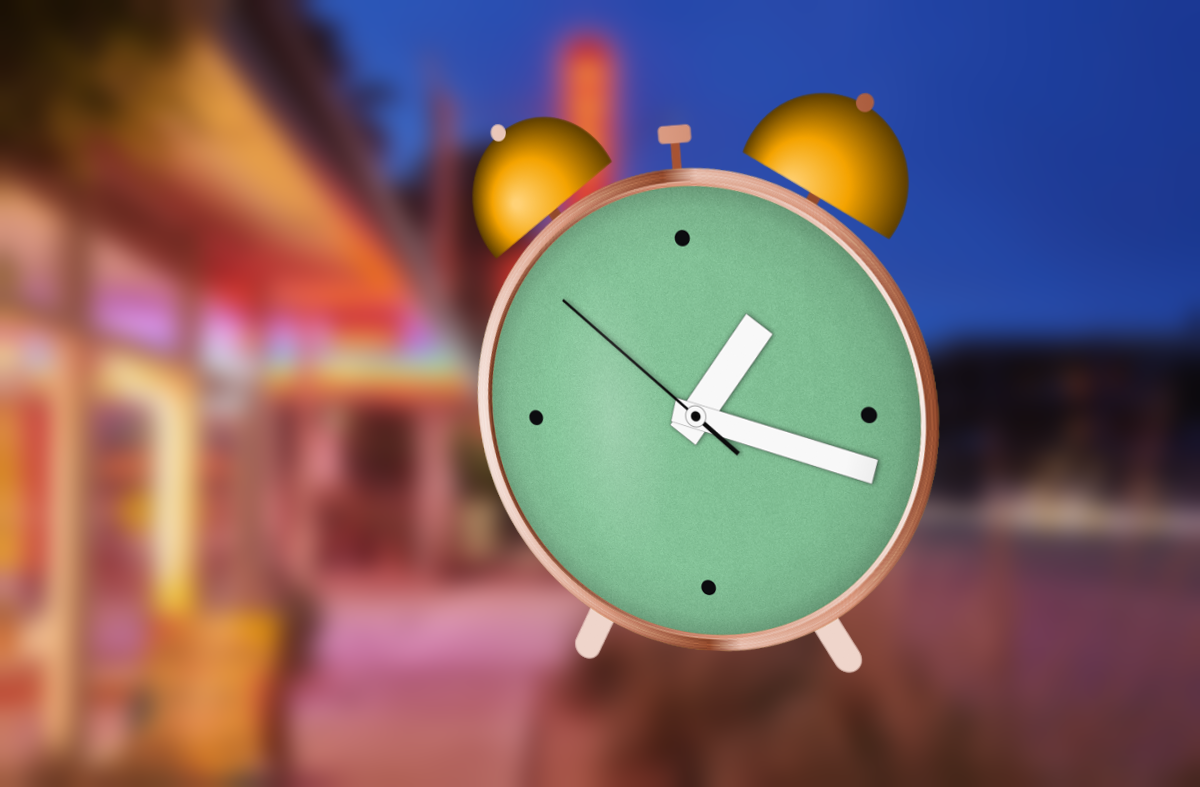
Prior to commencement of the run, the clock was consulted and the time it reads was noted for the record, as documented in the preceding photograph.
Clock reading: 1:17:52
